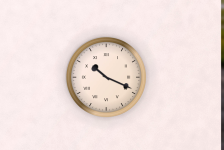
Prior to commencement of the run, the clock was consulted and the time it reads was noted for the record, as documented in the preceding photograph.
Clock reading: 10:19
